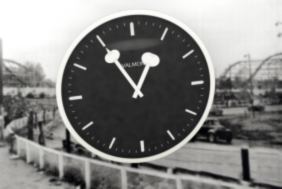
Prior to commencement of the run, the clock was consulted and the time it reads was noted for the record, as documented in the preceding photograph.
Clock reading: 12:55
